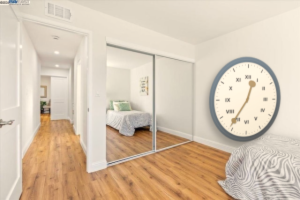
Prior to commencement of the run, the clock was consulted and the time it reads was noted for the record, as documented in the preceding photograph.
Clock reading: 12:36
